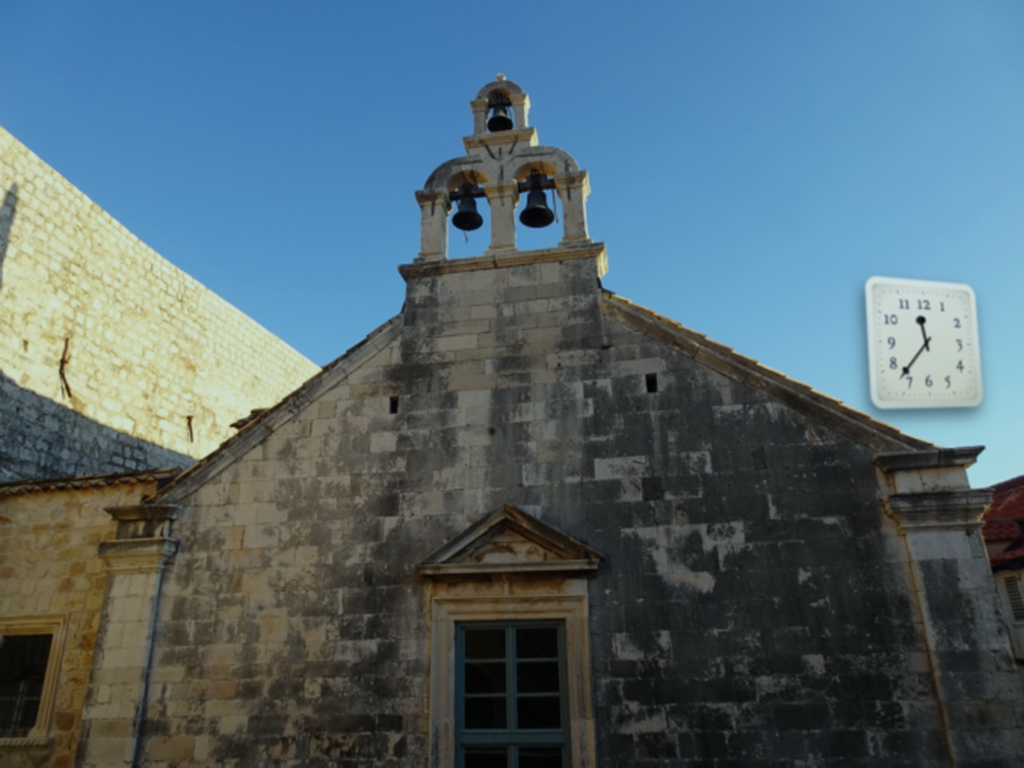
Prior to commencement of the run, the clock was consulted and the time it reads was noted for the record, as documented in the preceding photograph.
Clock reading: 11:37
